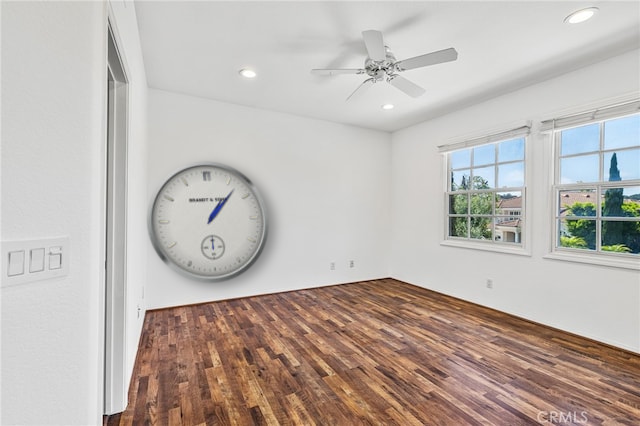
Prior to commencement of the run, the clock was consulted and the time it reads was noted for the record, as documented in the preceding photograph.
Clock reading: 1:07
